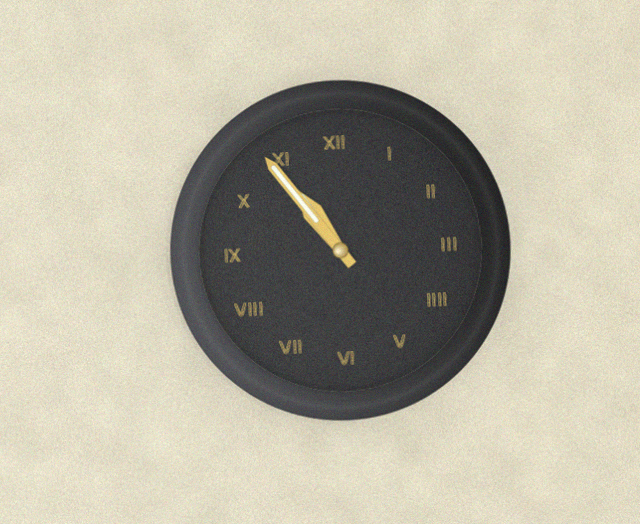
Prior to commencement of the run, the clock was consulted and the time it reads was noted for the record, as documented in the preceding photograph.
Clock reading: 10:54
